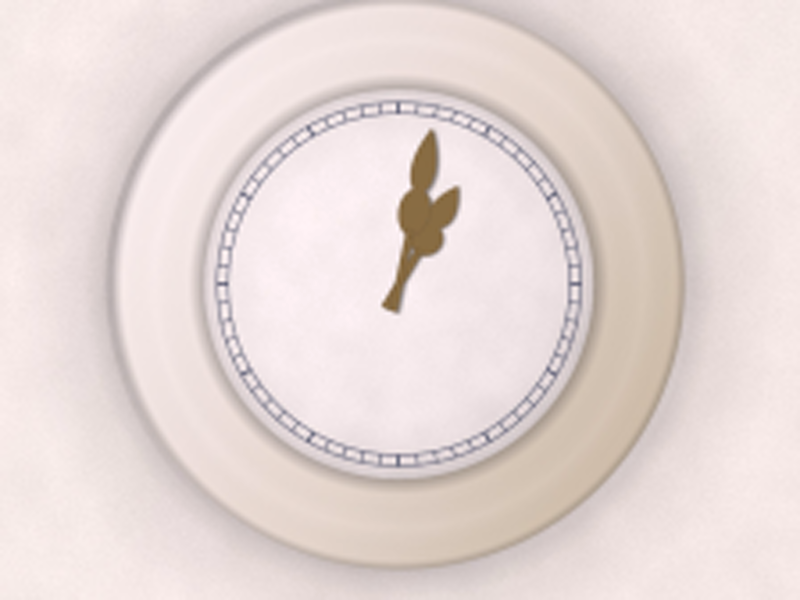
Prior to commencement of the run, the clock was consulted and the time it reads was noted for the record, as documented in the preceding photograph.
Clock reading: 1:02
